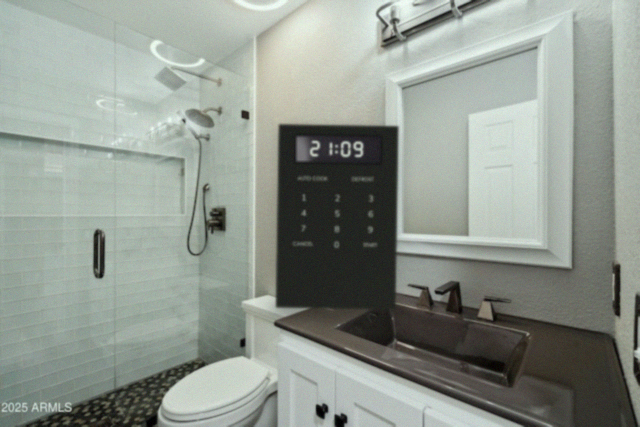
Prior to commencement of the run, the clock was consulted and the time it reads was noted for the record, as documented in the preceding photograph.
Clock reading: 21:09
